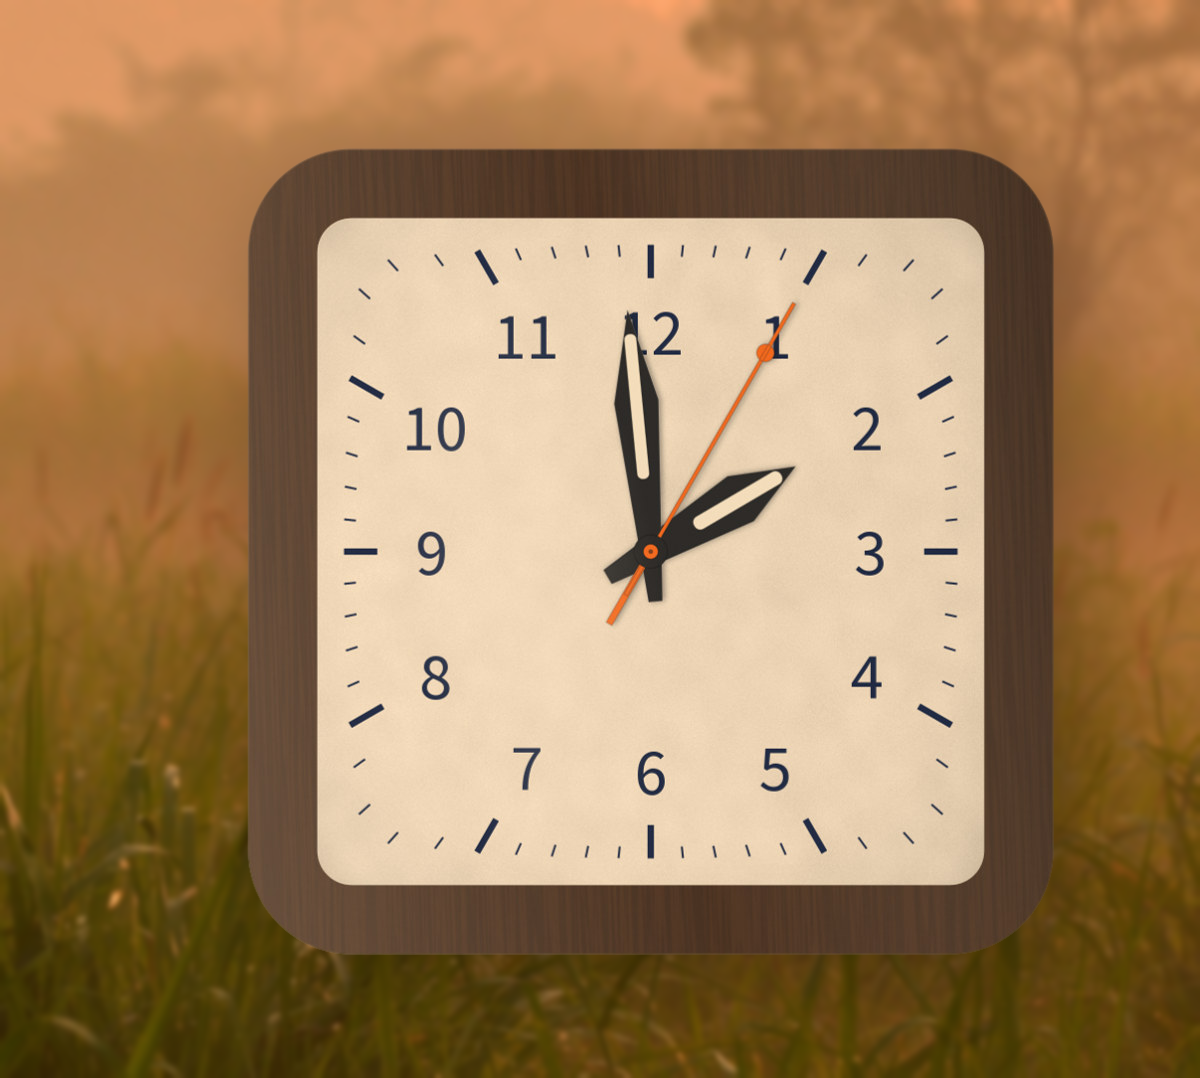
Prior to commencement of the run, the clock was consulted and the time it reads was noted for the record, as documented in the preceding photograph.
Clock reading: 1:59:05
